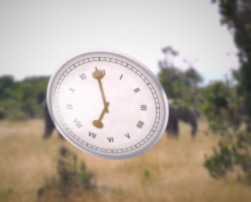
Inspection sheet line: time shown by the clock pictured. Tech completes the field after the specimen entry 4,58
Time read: 6,59
